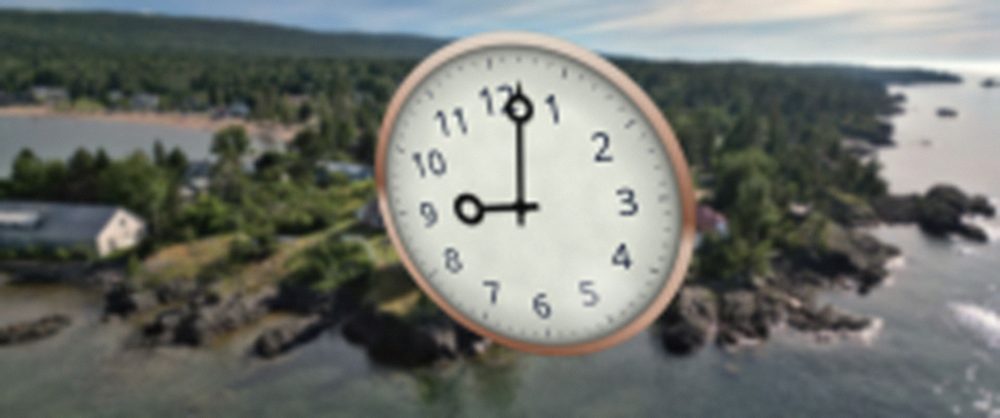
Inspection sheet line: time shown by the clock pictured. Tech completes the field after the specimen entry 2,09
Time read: 9,02
